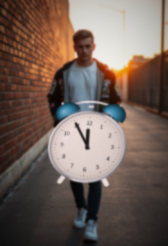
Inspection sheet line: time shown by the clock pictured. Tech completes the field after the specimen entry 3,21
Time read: 11,55
